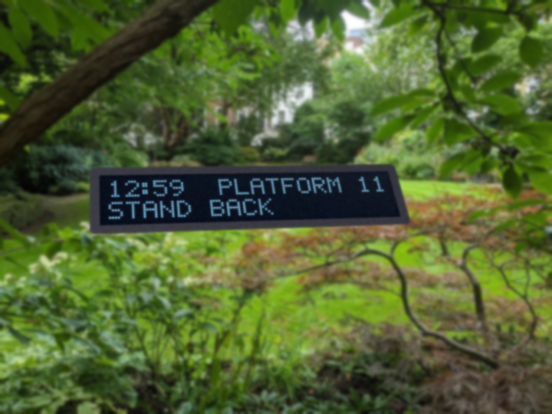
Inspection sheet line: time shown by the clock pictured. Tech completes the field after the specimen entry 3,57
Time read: 12,59
